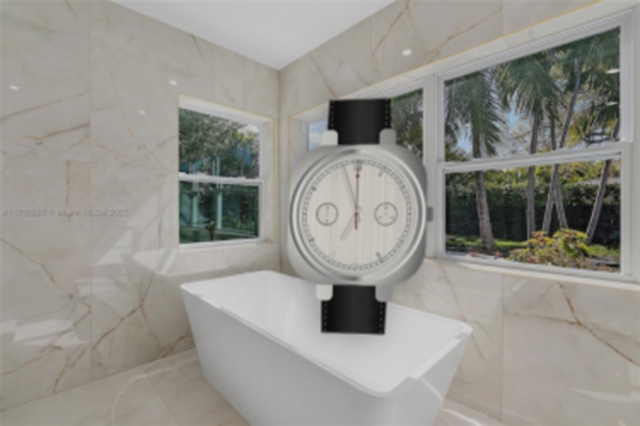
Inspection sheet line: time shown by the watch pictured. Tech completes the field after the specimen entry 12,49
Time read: 6,57
